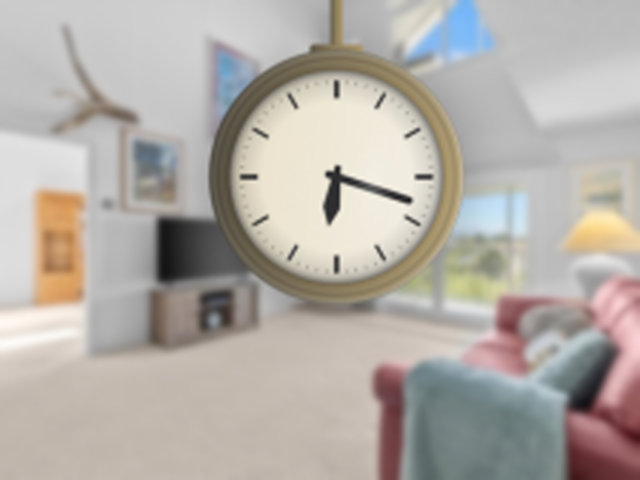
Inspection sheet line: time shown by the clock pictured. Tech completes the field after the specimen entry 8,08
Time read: 6,18
